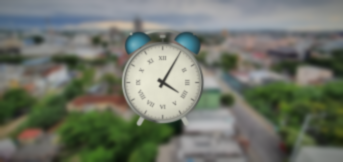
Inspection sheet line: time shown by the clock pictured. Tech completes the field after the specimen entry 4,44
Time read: 4,05
